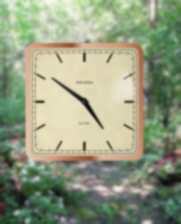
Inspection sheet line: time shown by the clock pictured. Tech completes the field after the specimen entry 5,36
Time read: 4,51
